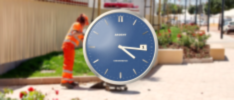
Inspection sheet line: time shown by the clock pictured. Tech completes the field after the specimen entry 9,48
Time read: 4,16
